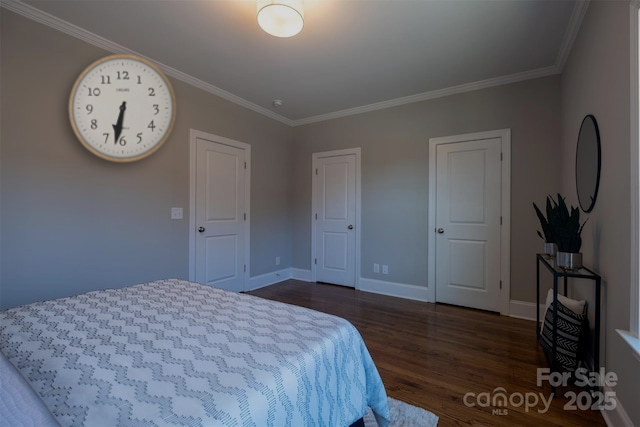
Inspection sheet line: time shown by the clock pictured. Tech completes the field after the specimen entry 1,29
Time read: 6,32
